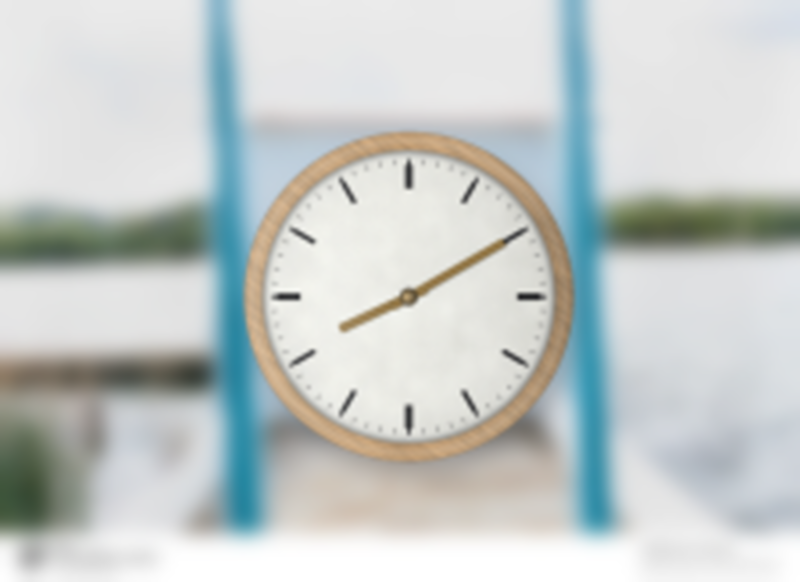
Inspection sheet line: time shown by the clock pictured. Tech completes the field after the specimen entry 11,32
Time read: 8,10
